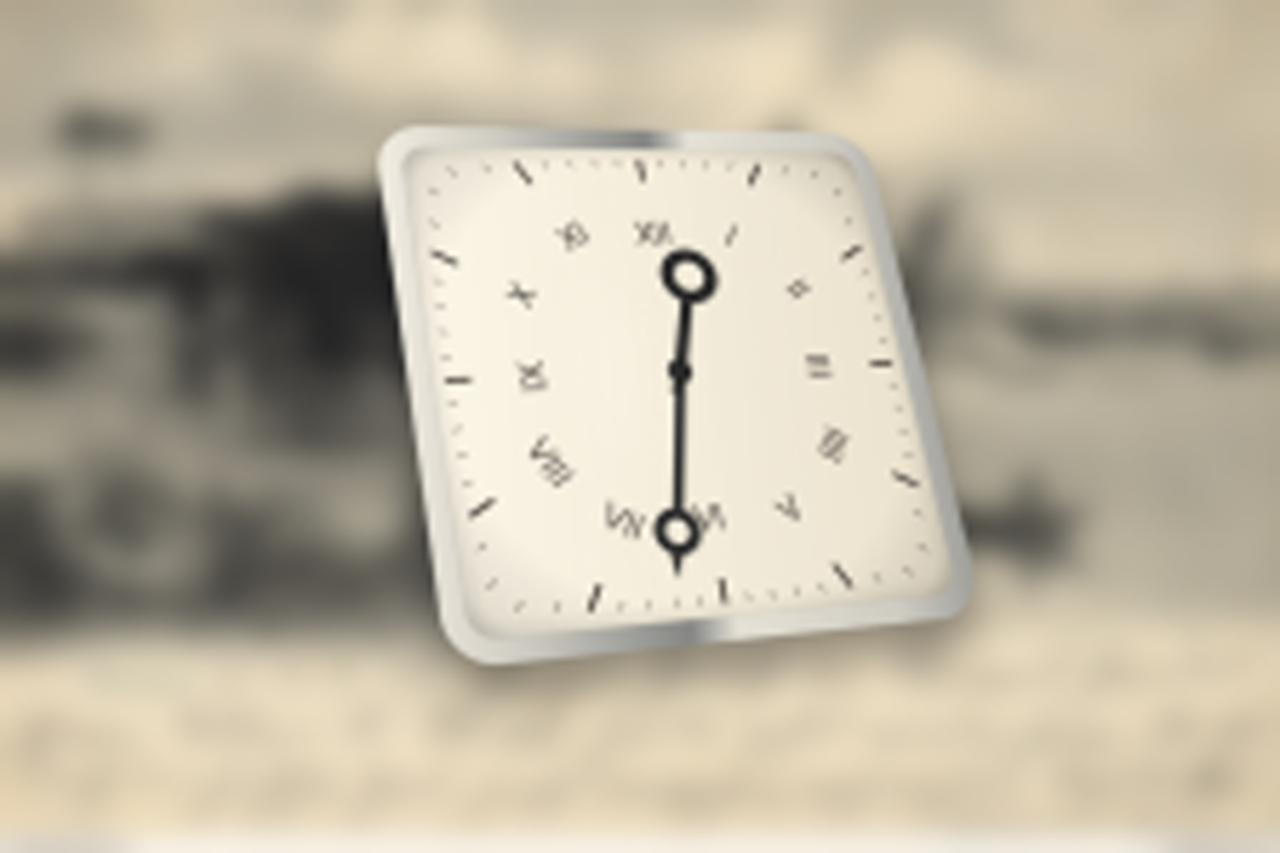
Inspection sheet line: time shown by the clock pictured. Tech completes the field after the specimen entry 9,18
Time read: 12,32
